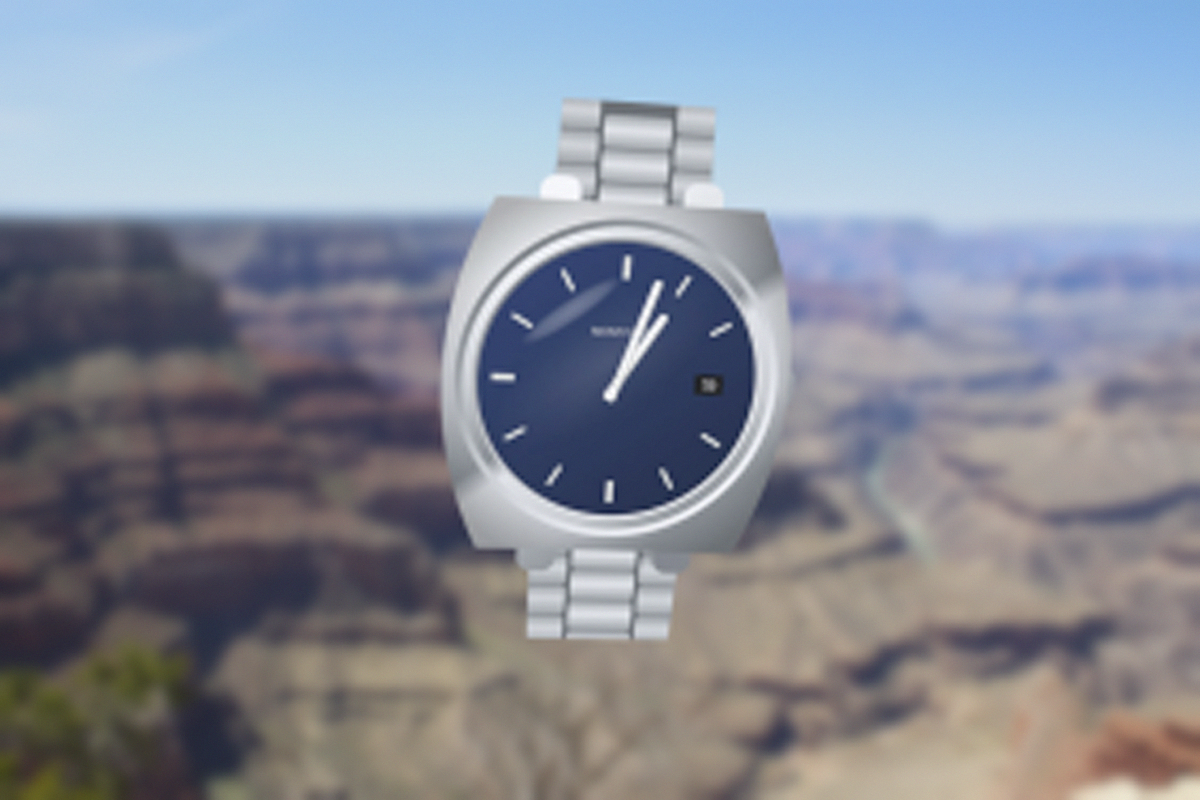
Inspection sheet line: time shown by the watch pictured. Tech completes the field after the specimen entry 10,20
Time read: 1,03
